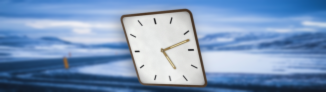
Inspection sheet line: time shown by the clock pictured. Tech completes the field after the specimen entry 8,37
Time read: 5,12
